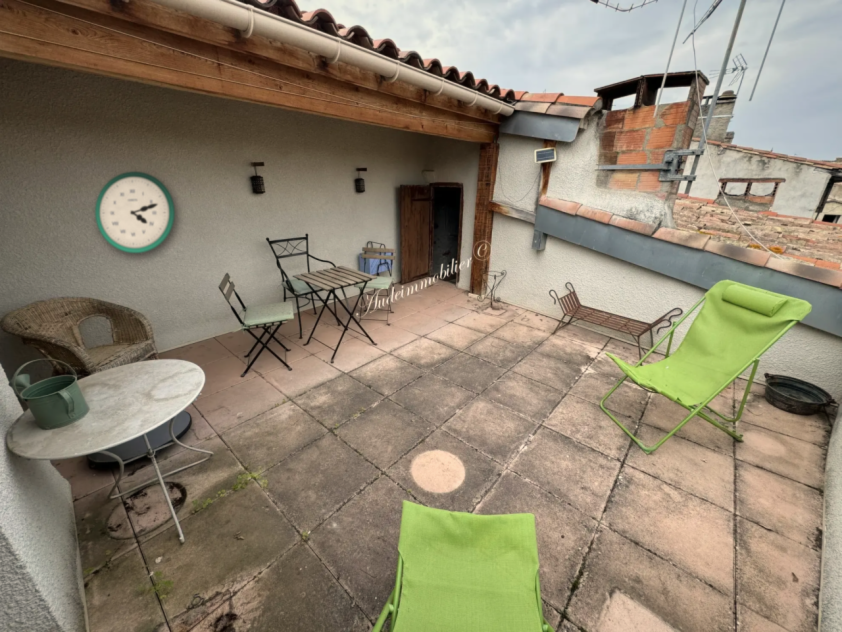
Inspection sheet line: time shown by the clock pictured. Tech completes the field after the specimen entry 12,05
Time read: 4,12
